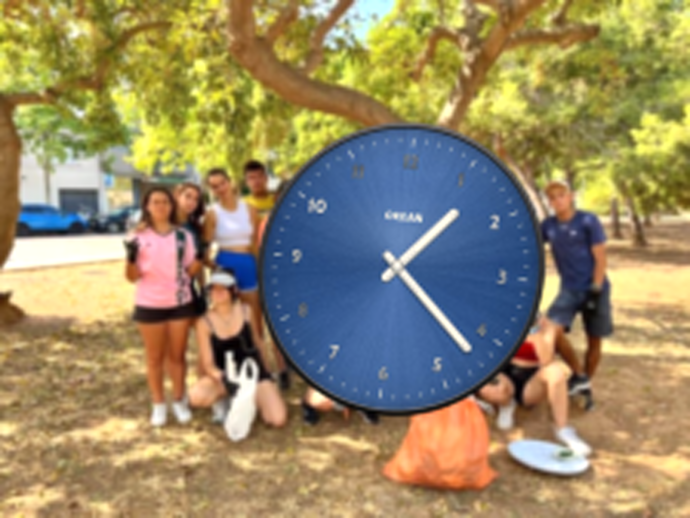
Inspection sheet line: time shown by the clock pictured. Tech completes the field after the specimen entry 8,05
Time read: 1,22
